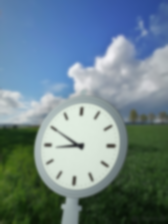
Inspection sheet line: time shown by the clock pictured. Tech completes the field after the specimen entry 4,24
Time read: 8,50
